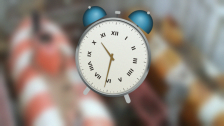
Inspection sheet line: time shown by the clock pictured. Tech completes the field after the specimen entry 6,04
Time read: 10,31
